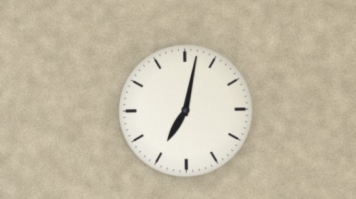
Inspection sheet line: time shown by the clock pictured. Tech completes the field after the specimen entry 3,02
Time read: 7,02
